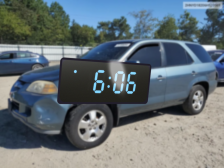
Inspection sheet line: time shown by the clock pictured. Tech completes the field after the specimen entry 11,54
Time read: 6,06
